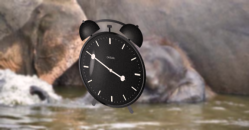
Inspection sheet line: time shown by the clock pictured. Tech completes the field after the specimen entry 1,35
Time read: 3,50
